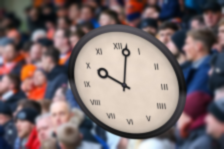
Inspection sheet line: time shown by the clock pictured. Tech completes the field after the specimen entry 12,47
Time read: 10,02
